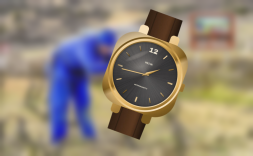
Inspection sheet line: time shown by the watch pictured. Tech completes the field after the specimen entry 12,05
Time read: 1,44
